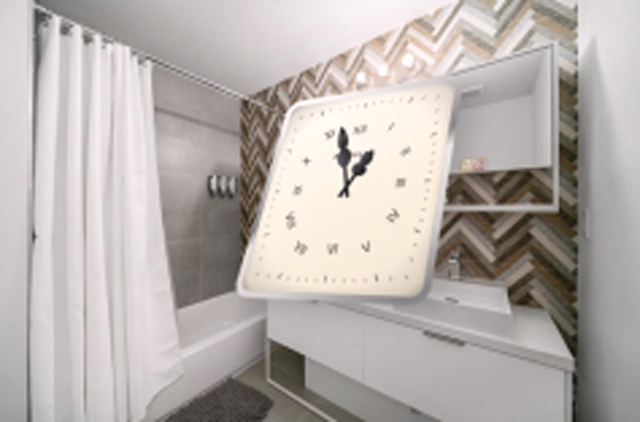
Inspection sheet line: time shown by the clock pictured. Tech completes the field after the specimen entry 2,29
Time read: 12,57
